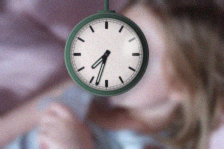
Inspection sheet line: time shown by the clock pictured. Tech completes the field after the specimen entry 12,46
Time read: 7,33
